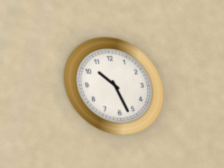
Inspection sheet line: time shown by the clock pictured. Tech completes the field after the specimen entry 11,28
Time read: 10,27
